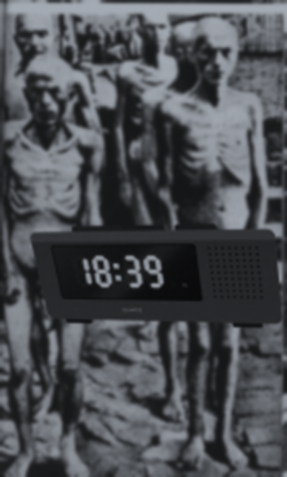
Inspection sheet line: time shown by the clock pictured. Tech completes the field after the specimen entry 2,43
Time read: 18,39
